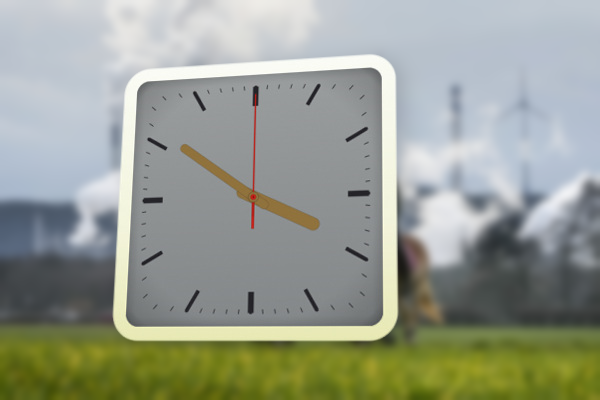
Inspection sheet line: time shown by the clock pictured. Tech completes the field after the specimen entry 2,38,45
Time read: 3,51,00
